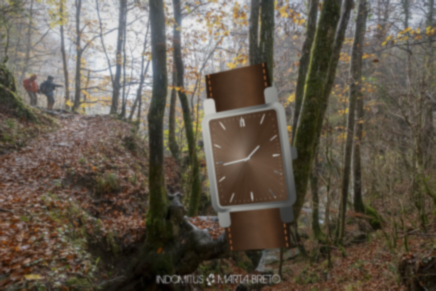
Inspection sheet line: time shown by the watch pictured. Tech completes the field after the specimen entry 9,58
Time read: 1,44
